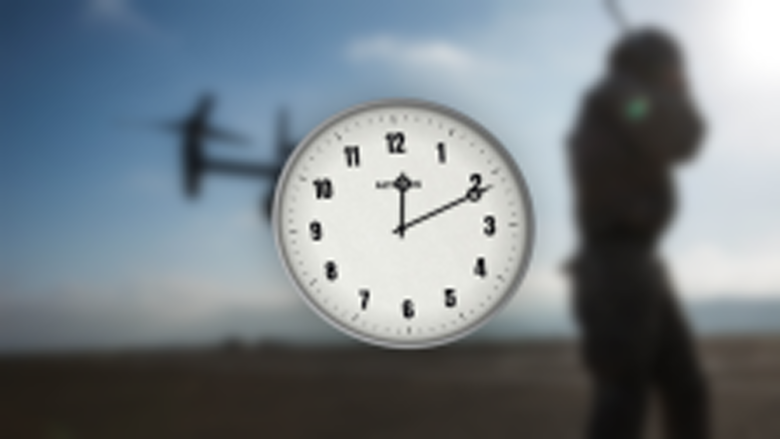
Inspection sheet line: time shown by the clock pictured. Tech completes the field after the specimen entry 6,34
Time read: 12,11
